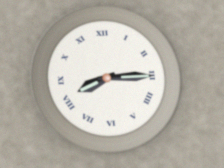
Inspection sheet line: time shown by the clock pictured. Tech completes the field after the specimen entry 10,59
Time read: 8,15
